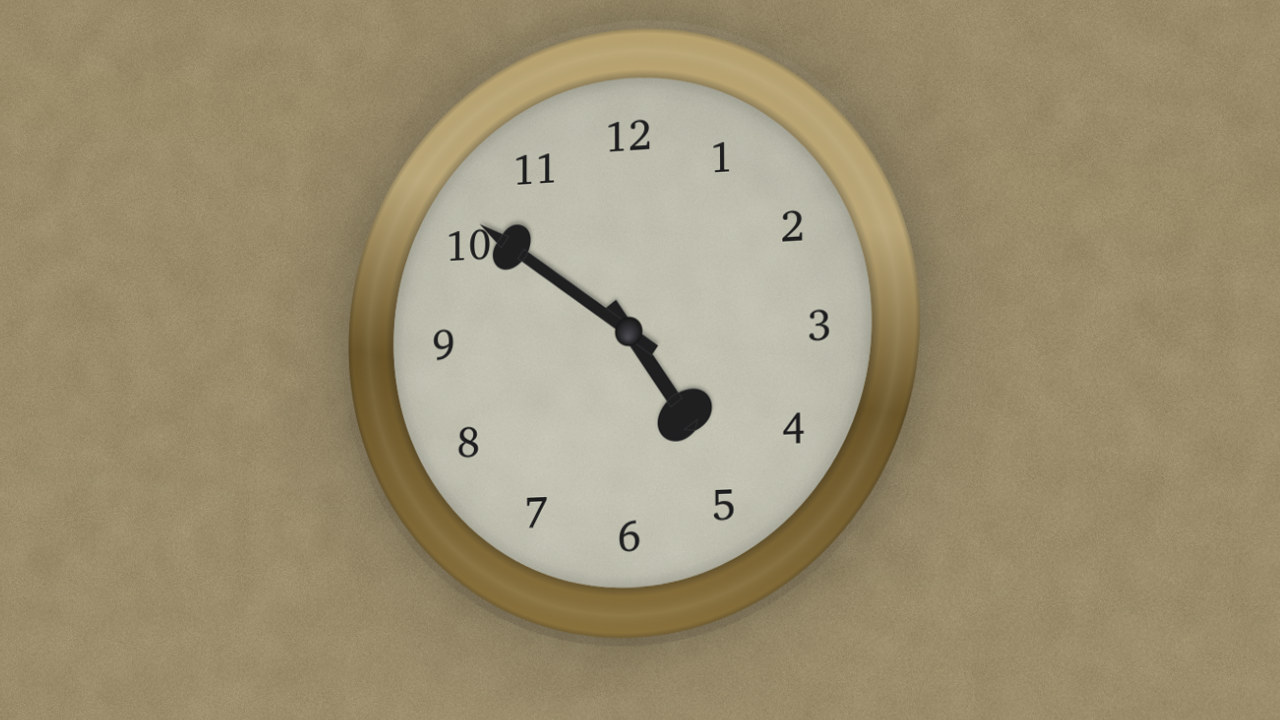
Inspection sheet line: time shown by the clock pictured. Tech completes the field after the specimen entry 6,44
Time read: 4,51
